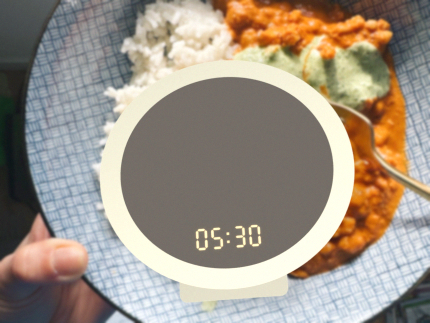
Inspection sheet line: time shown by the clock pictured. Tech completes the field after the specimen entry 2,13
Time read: 5,30
